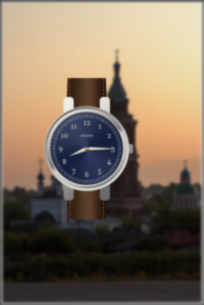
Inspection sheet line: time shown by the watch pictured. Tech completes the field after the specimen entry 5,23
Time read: 8,15
